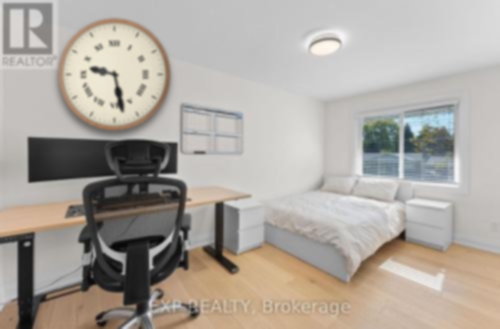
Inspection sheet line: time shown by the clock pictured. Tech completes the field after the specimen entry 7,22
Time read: 9,28
